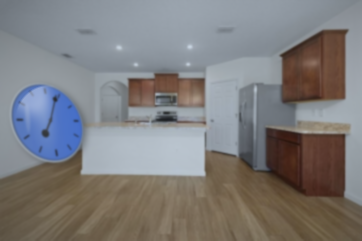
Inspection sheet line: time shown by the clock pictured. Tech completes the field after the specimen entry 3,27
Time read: 7,04
